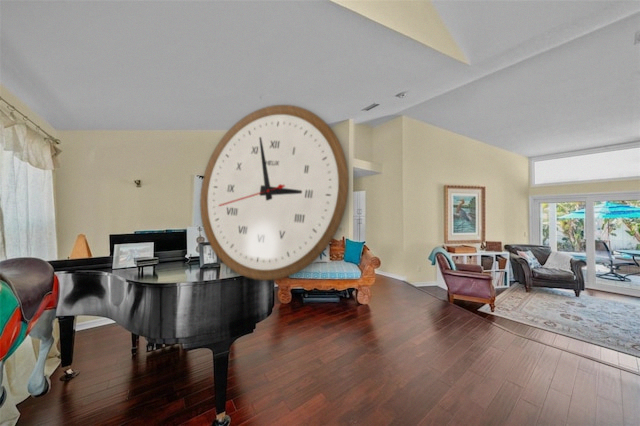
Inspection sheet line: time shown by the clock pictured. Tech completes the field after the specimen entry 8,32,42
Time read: 2,56,42
